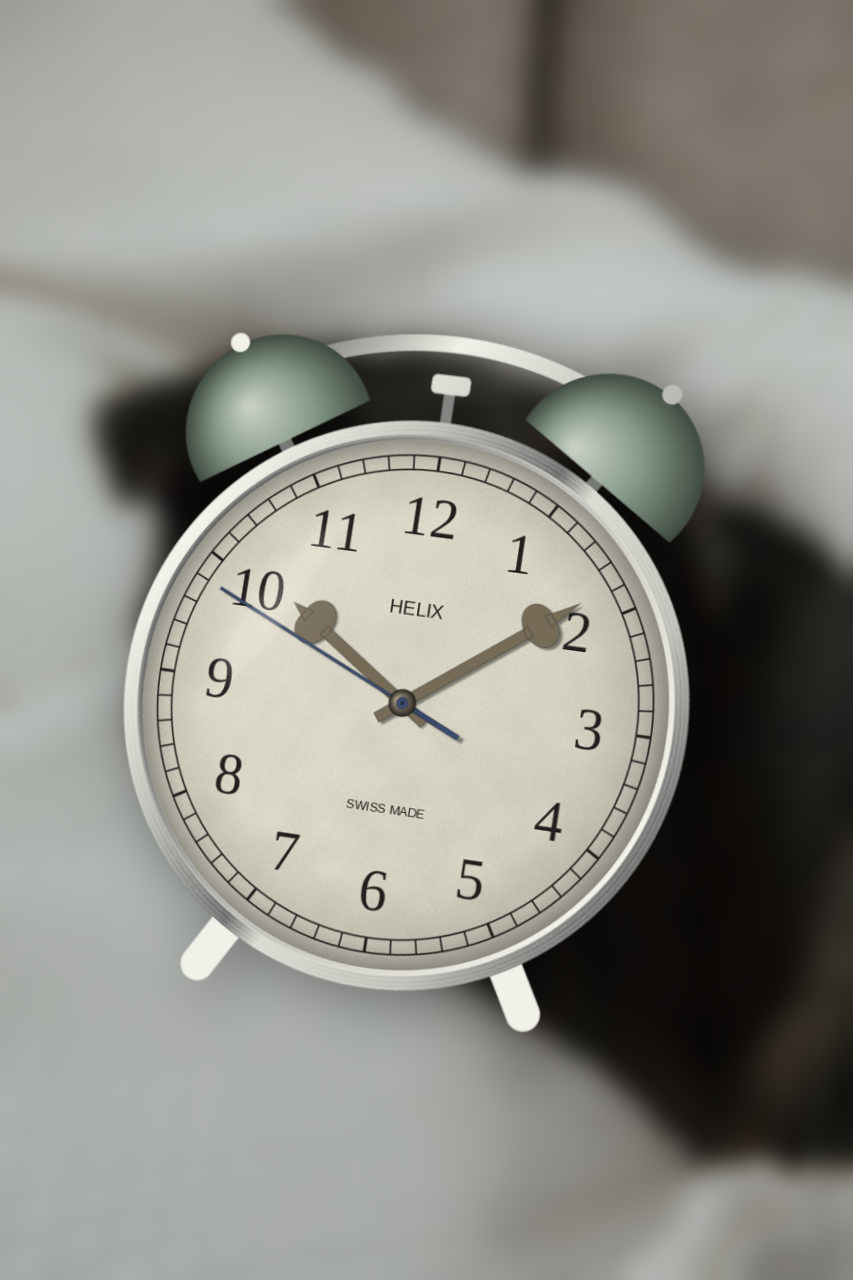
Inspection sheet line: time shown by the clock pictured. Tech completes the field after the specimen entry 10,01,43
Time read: 10,08,49
